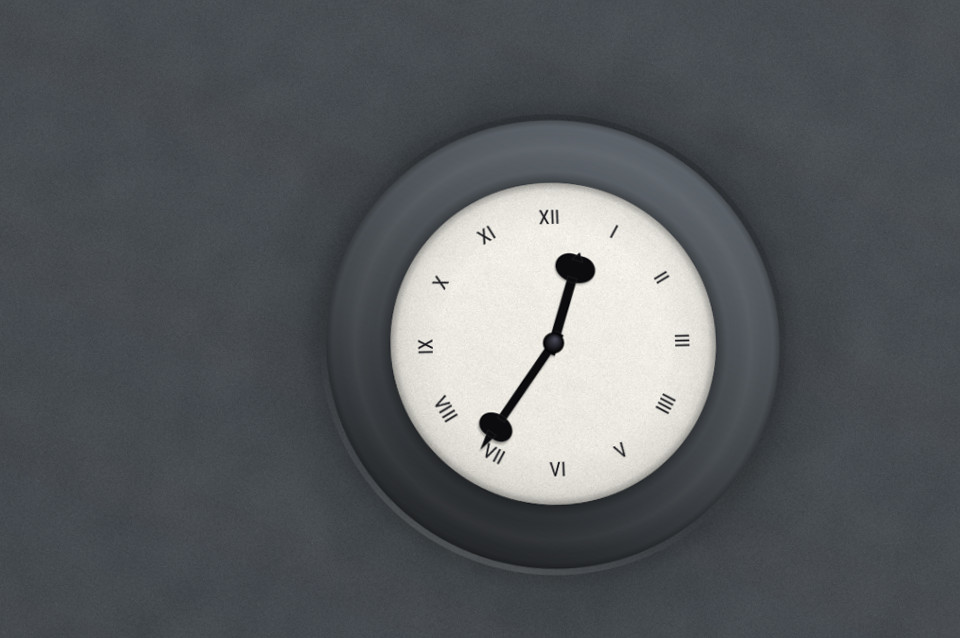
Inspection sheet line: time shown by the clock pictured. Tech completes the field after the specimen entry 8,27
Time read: 12,36
